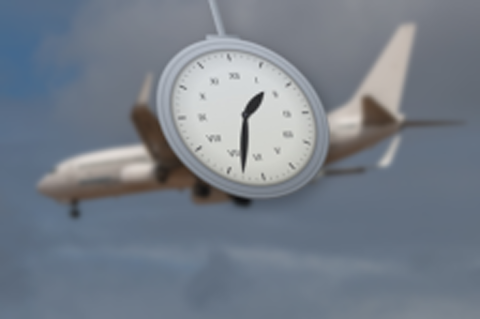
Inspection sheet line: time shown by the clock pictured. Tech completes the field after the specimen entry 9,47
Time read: 1,33
